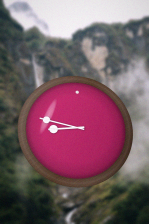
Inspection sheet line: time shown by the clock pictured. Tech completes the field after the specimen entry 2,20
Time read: 8,47
